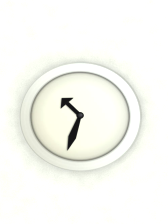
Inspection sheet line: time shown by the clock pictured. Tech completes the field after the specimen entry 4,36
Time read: 10,33
